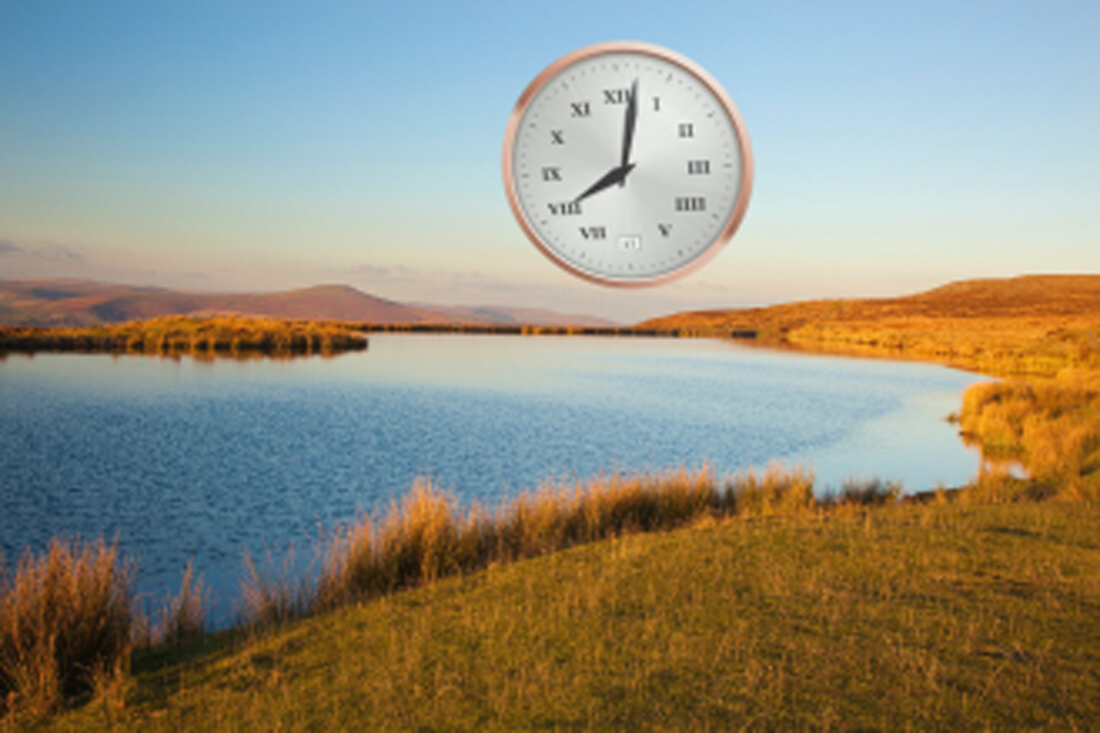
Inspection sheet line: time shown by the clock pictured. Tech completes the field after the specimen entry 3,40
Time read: 8,02
